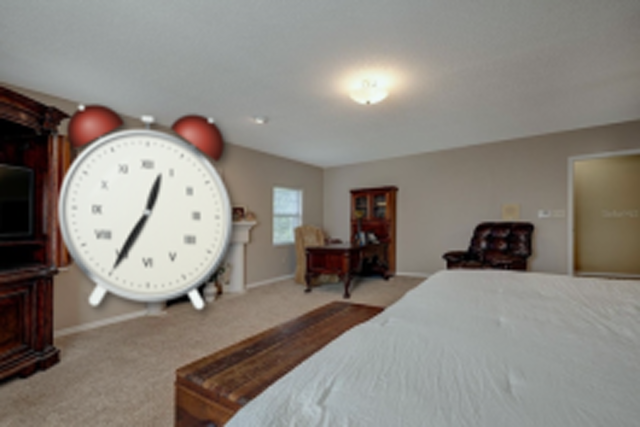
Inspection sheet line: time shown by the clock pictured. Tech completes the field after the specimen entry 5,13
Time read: 12,35
